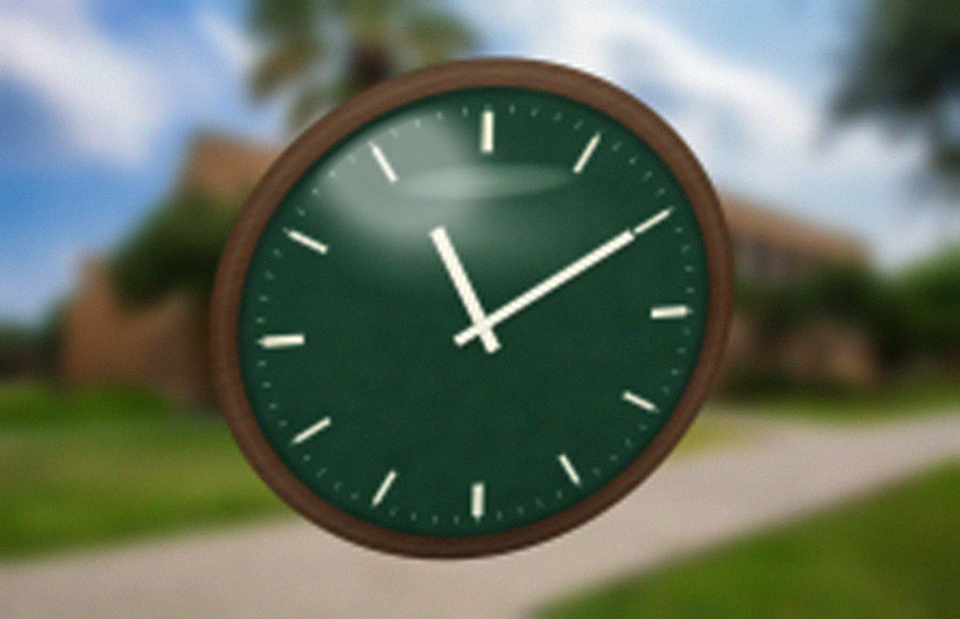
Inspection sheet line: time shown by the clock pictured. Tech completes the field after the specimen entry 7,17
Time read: 11,10
